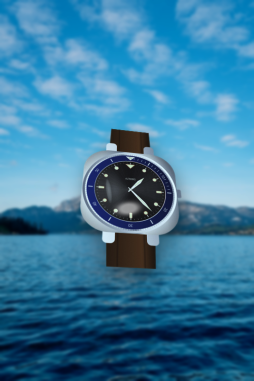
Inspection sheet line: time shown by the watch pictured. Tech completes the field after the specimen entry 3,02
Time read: 1,23
